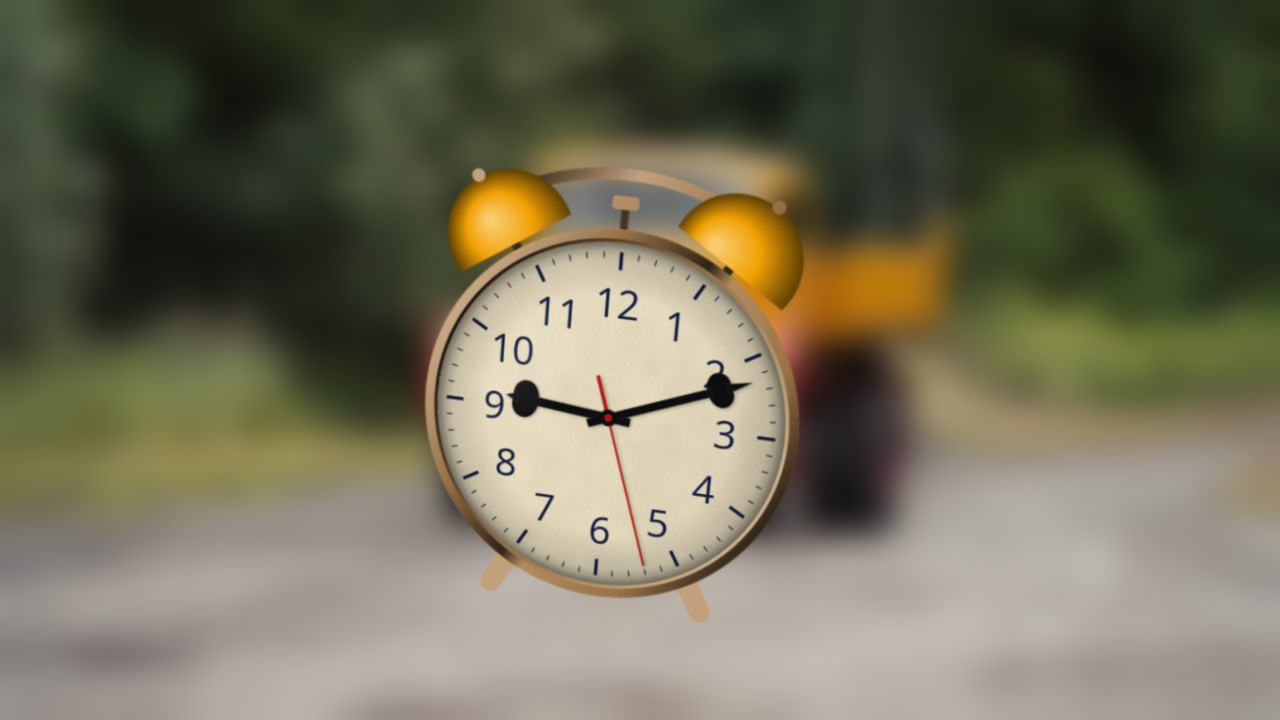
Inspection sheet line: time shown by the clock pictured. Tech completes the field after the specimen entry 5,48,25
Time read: 9,11,27
